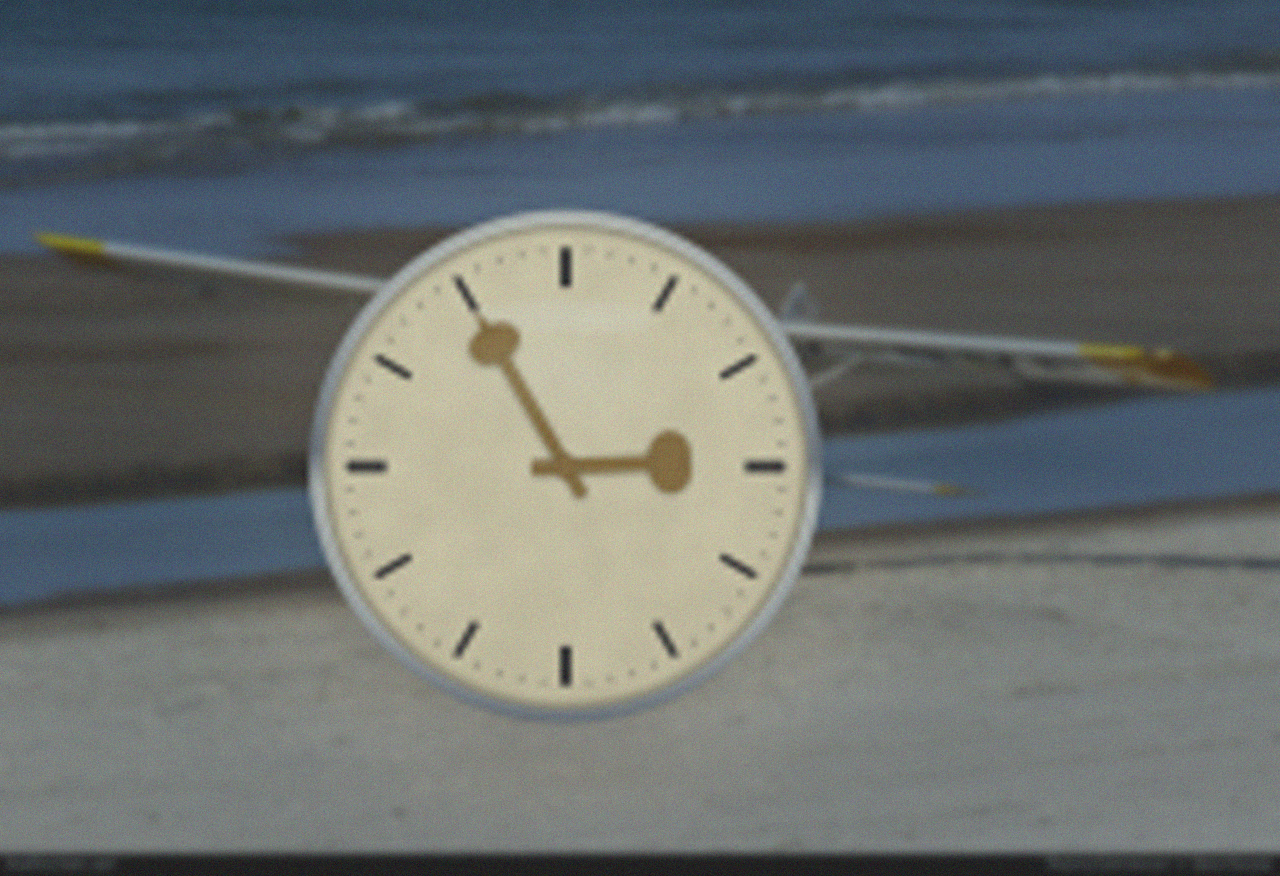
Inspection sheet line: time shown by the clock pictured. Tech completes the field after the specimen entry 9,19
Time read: 2,55
